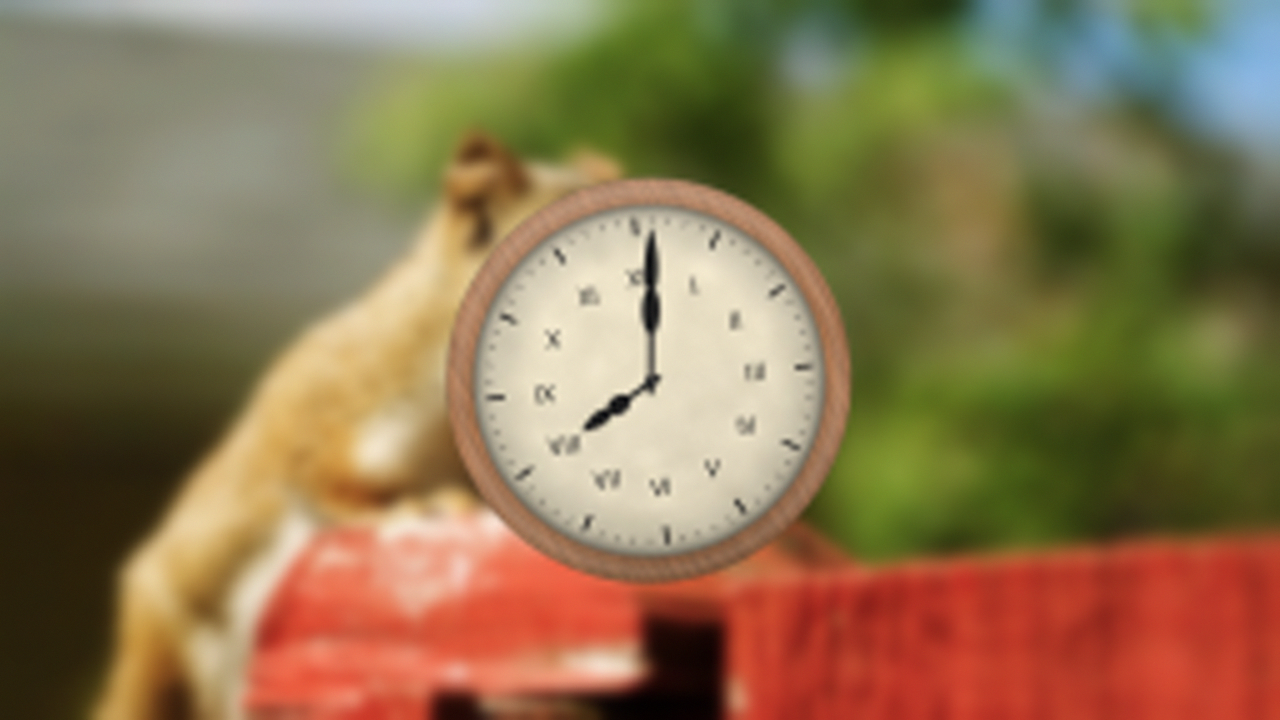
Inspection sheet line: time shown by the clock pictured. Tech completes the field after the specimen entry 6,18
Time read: 8,01
